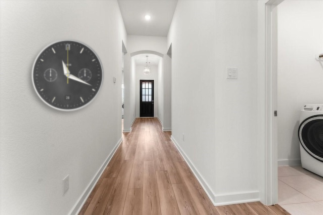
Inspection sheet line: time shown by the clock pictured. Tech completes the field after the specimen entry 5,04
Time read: 11,19
